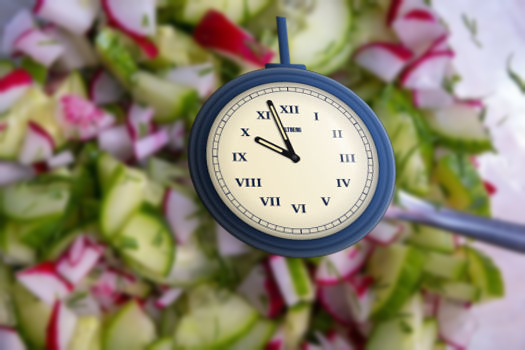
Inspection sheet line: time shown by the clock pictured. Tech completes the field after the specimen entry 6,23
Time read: 9,57
